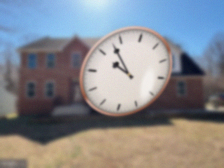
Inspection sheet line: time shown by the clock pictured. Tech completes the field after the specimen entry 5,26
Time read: 9,53
